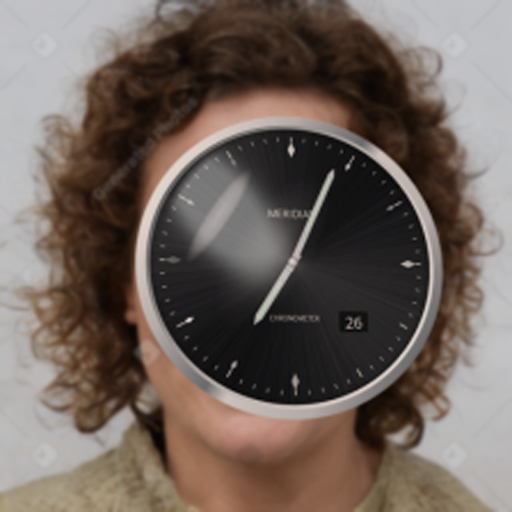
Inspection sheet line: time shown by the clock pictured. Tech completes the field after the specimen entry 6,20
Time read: 7,04
